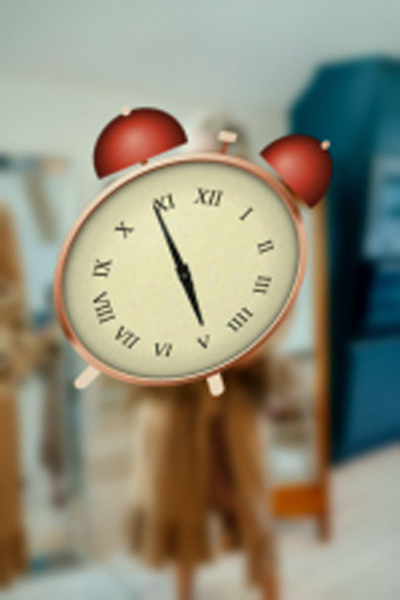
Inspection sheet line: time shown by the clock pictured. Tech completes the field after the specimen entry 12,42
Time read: 4,54
